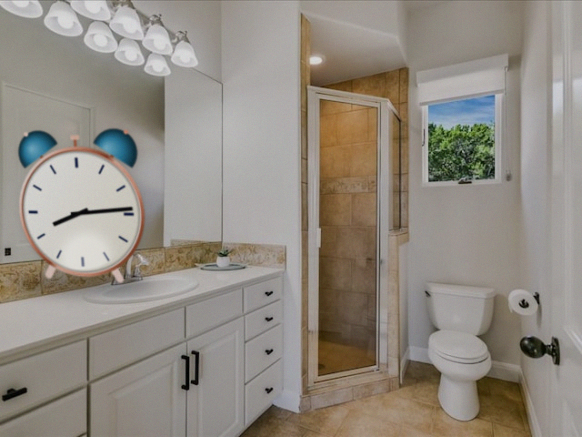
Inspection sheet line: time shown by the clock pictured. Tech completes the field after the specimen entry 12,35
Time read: 8,14
